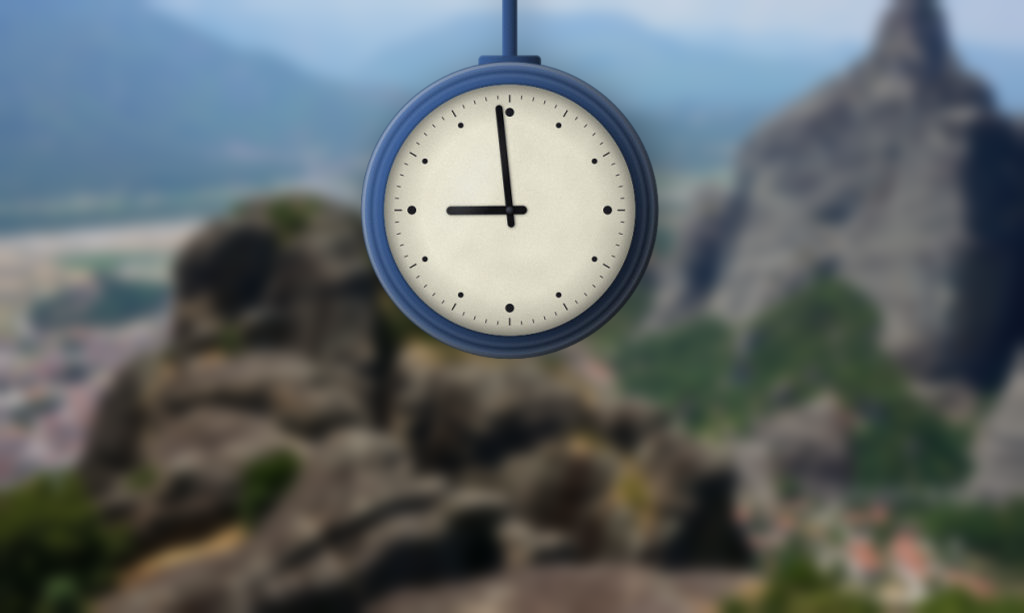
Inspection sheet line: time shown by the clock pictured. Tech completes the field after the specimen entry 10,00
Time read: 8,59
